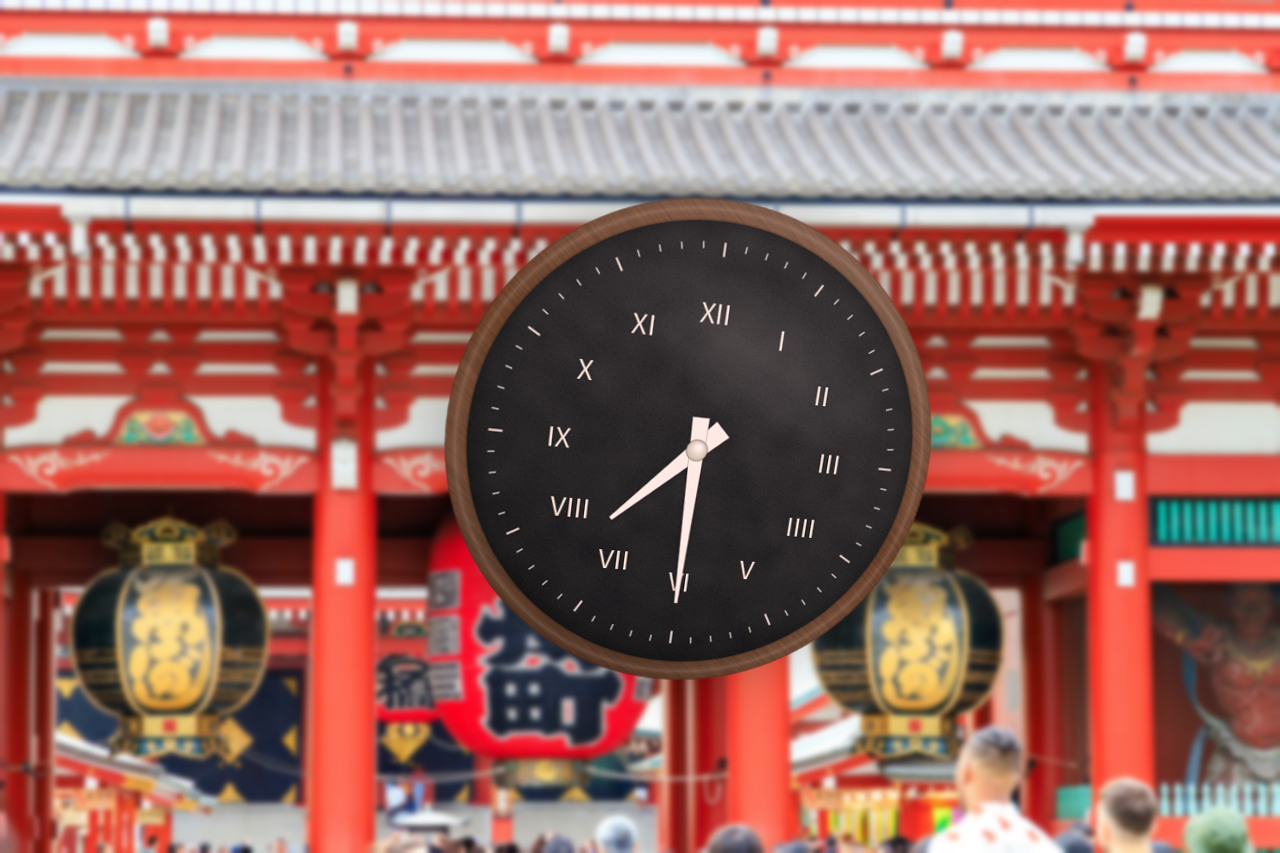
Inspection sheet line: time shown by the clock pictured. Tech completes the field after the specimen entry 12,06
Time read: 7,30
